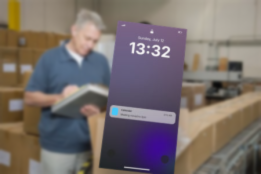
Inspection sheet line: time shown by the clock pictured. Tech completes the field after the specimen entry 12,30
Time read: 13,32
